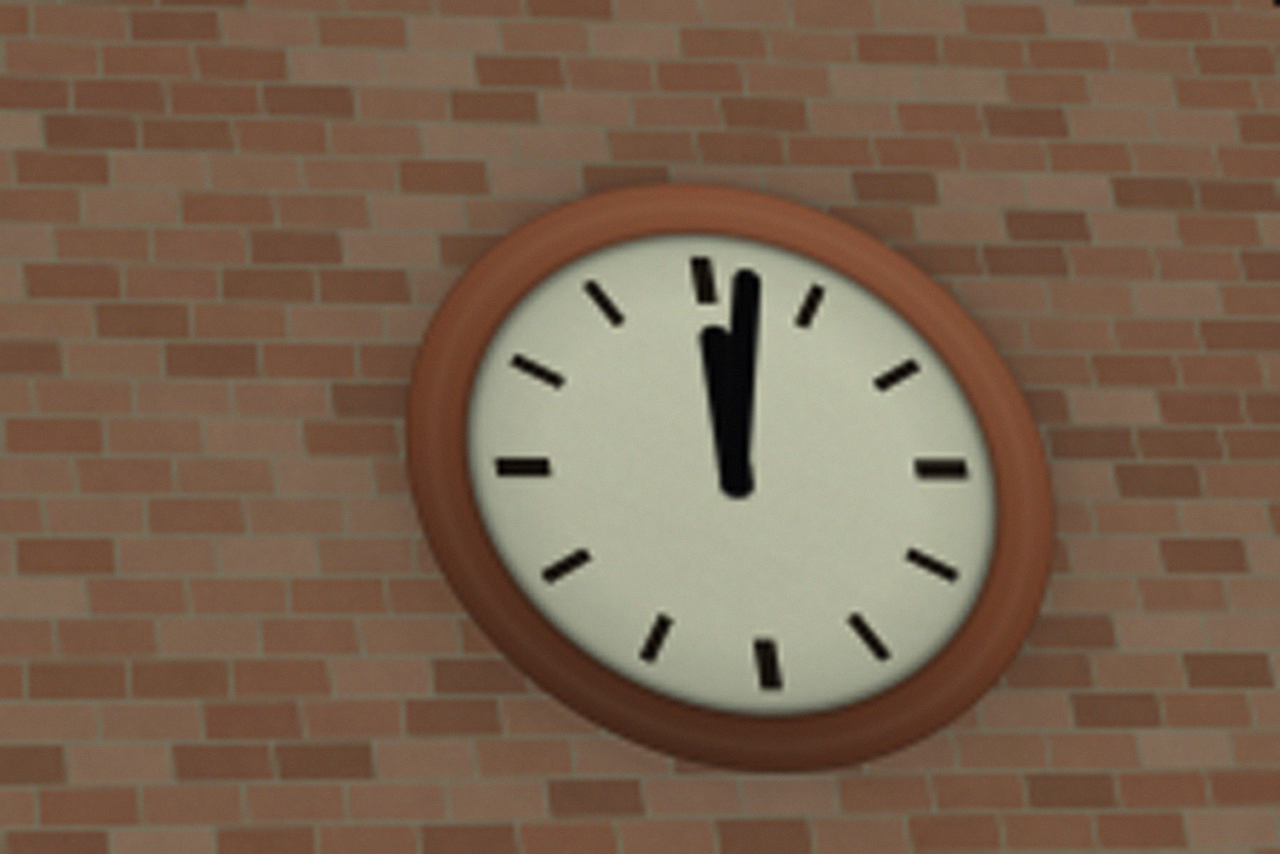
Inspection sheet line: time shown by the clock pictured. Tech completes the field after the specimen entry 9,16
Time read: 12,02
